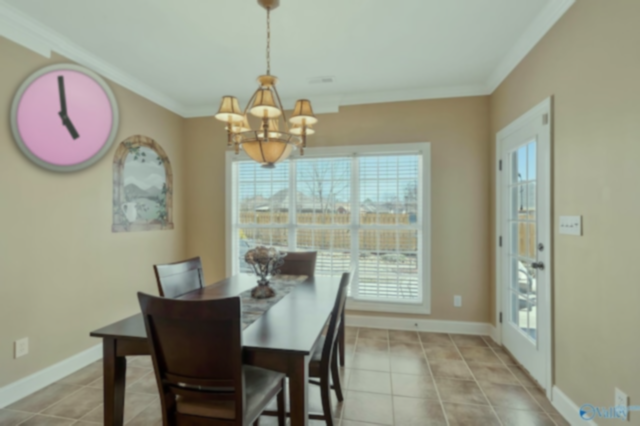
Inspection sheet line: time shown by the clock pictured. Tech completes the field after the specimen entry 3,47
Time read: 4,59
